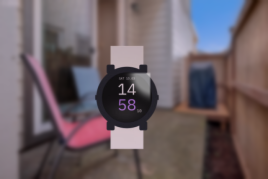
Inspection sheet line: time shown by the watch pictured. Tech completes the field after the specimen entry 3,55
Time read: 14,58
